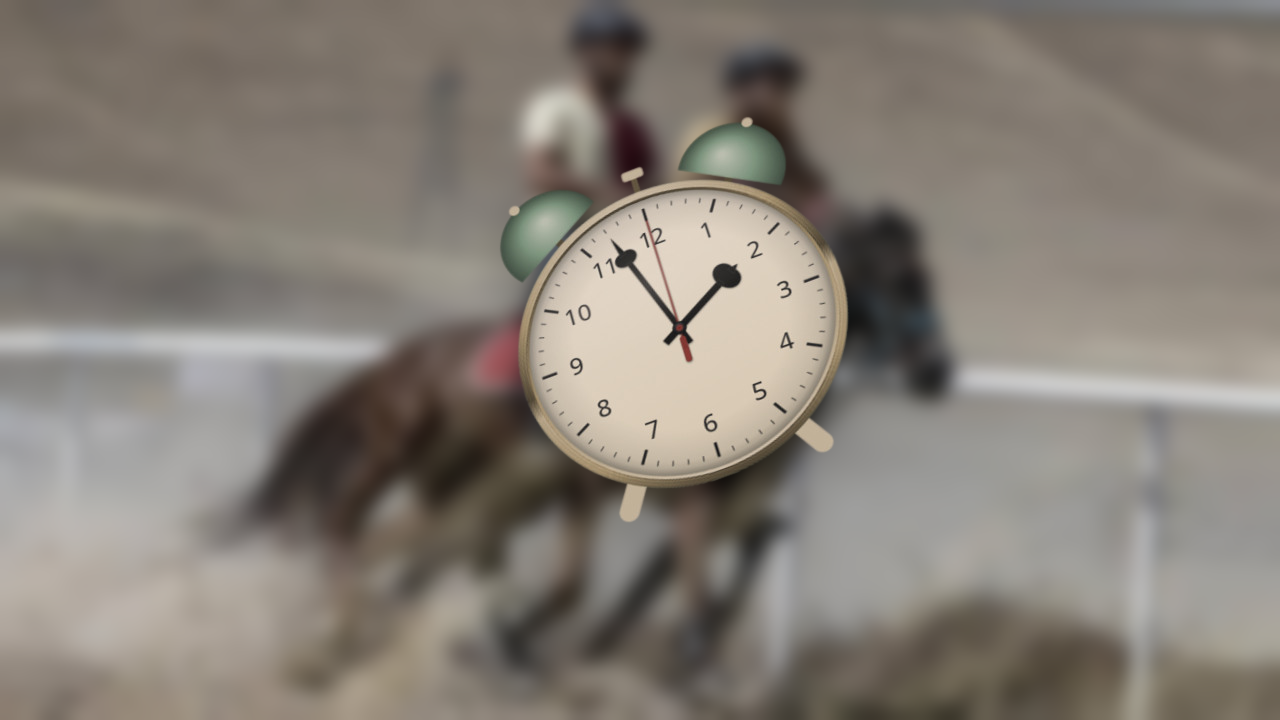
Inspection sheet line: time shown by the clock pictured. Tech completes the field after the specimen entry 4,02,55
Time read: 1,57,00
